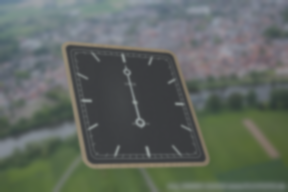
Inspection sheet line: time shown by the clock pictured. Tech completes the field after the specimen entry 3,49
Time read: 6,00
